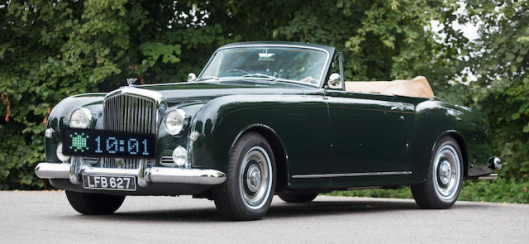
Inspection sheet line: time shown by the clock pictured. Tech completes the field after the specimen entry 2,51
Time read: 10,01
